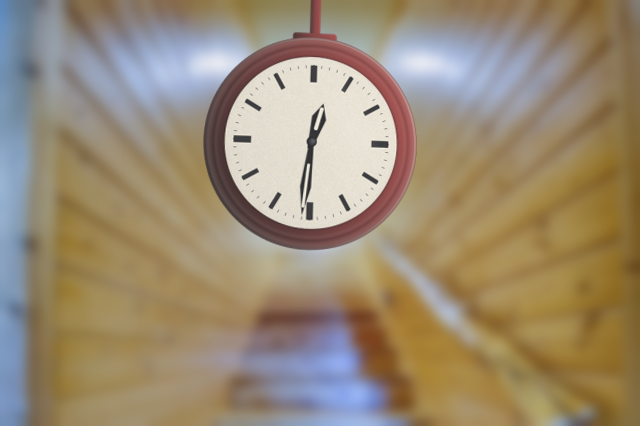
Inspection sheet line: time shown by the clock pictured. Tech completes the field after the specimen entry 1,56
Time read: 12,31
